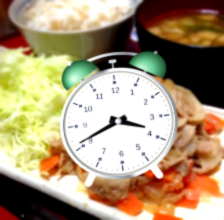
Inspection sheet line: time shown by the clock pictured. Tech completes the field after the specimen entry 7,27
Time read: 3,41
